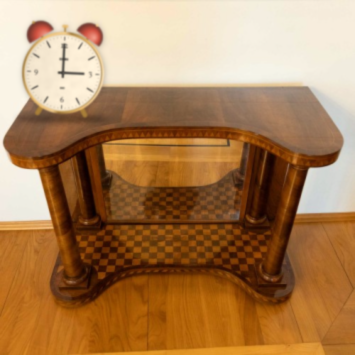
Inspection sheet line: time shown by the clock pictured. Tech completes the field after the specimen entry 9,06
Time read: 3,00
